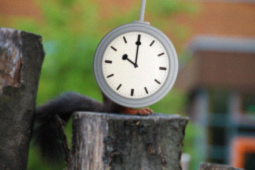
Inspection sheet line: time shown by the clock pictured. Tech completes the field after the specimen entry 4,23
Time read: 10,00
